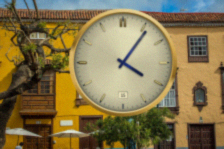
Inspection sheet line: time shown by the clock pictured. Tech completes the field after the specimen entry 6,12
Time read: 4,06
